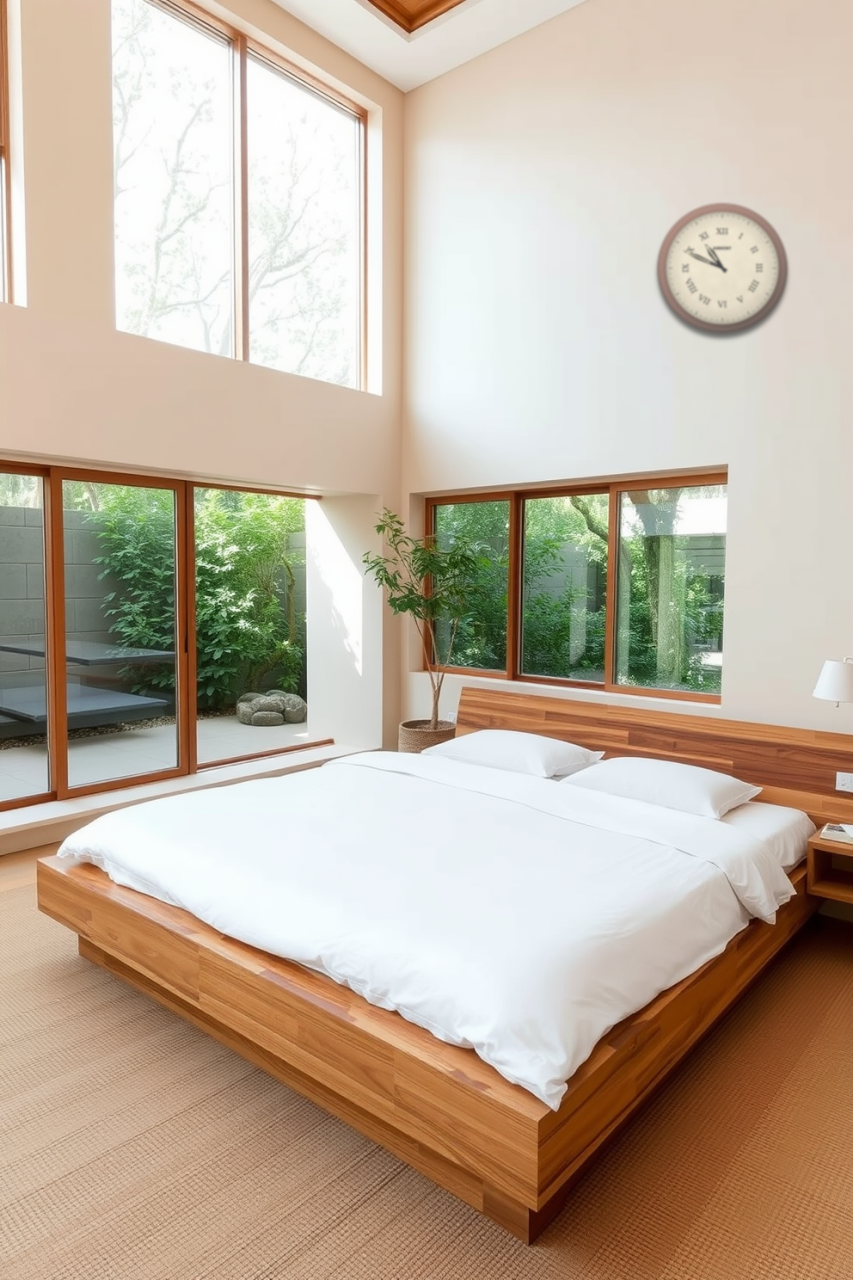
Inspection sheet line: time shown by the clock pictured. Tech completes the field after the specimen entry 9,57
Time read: 10,49
